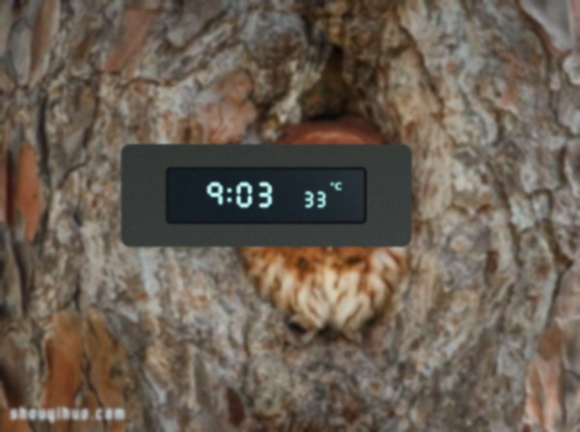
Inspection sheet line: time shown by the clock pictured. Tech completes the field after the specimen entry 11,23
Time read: 9,03
